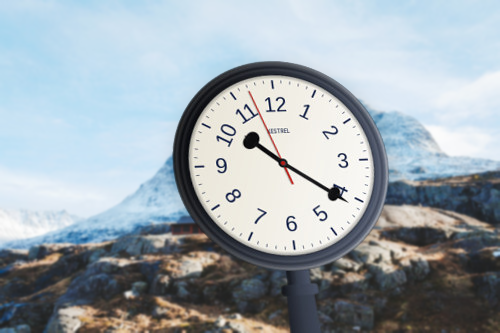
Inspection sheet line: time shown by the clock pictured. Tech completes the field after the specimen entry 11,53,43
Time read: 10,20,57
